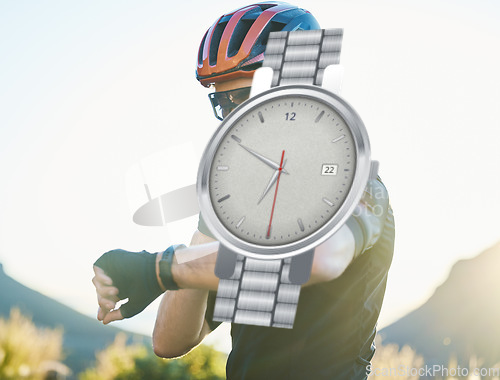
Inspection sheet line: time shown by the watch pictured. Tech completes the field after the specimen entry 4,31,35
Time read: 6,49,30
